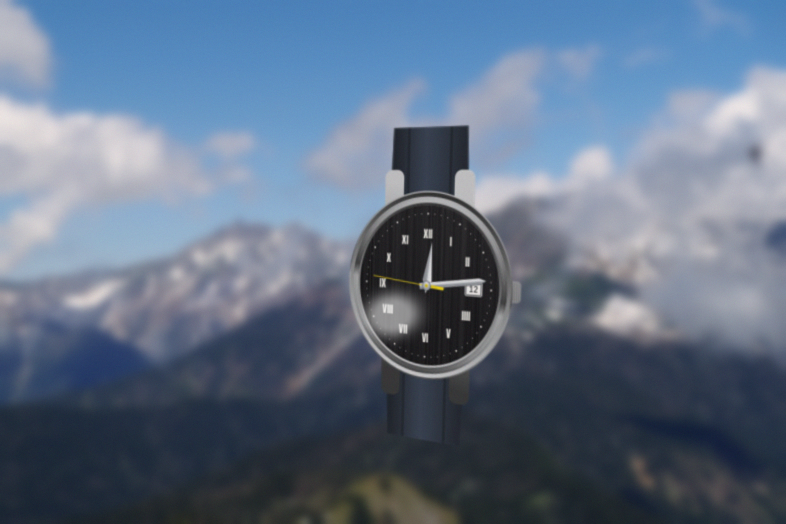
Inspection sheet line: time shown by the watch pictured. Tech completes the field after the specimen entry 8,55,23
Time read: 12,13,46
